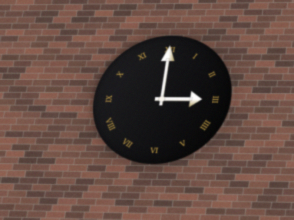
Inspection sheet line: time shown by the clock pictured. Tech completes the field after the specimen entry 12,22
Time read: 3,00
